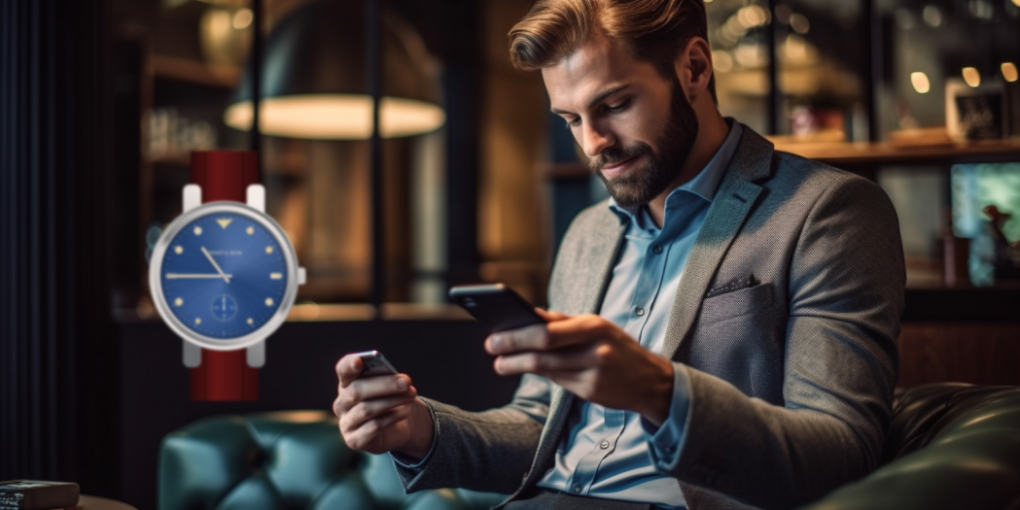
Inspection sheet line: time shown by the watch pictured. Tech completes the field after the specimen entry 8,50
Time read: 10,45
